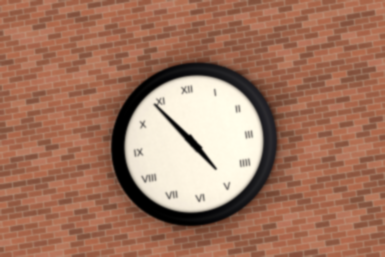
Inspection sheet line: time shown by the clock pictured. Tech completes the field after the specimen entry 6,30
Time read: 4,54
